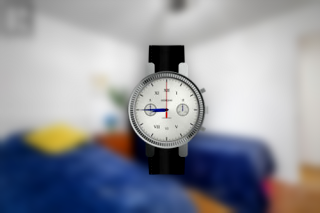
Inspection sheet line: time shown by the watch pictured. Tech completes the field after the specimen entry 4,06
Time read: 8,45
